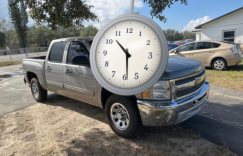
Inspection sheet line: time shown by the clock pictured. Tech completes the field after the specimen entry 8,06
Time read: 10,29
